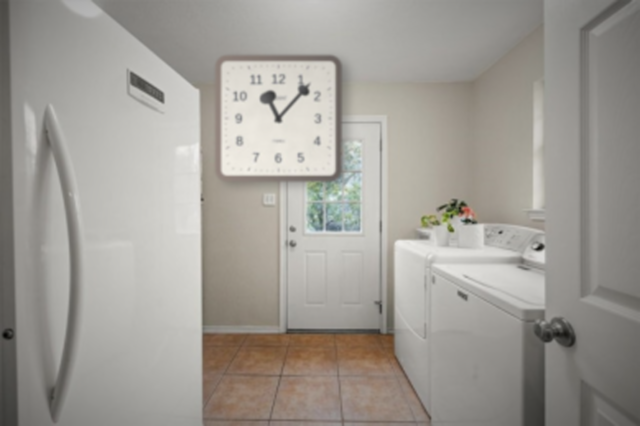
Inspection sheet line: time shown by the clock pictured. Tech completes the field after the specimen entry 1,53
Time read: 11,07
